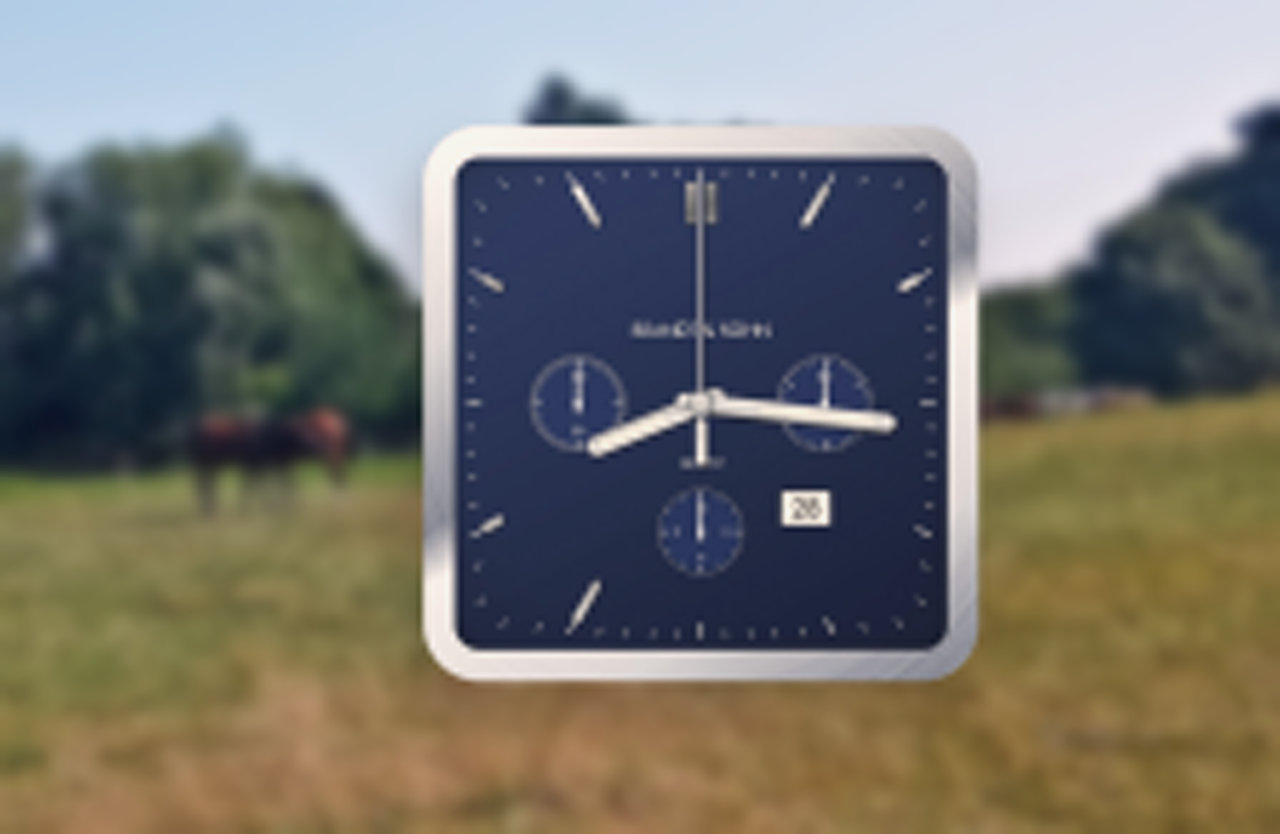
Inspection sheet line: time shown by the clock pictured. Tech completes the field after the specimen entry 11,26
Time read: 8,16
